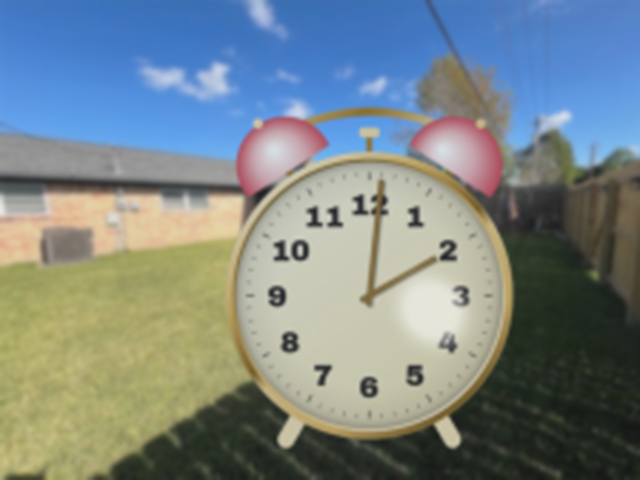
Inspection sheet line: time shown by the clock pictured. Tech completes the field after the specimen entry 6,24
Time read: 2,01
